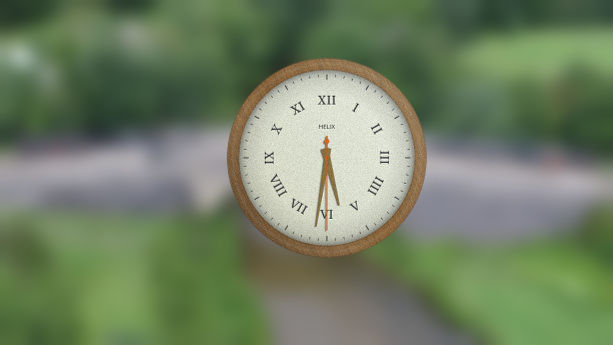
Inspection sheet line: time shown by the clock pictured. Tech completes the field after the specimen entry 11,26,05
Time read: 5,31,30
